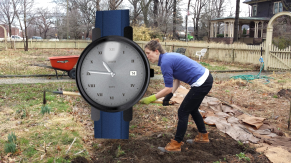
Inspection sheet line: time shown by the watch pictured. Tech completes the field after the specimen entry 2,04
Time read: 10,46
